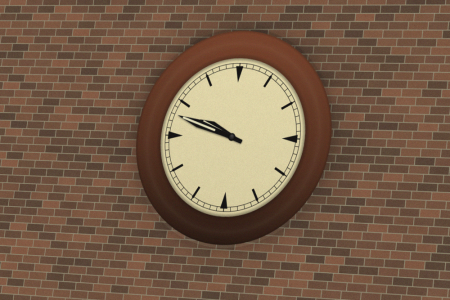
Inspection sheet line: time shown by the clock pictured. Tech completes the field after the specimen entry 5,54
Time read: 9,48
